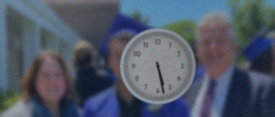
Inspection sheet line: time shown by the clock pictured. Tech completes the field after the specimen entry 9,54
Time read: 5,28
